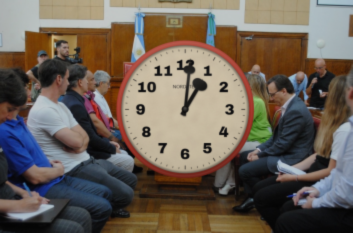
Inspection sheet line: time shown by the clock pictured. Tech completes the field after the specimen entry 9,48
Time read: 1,01
